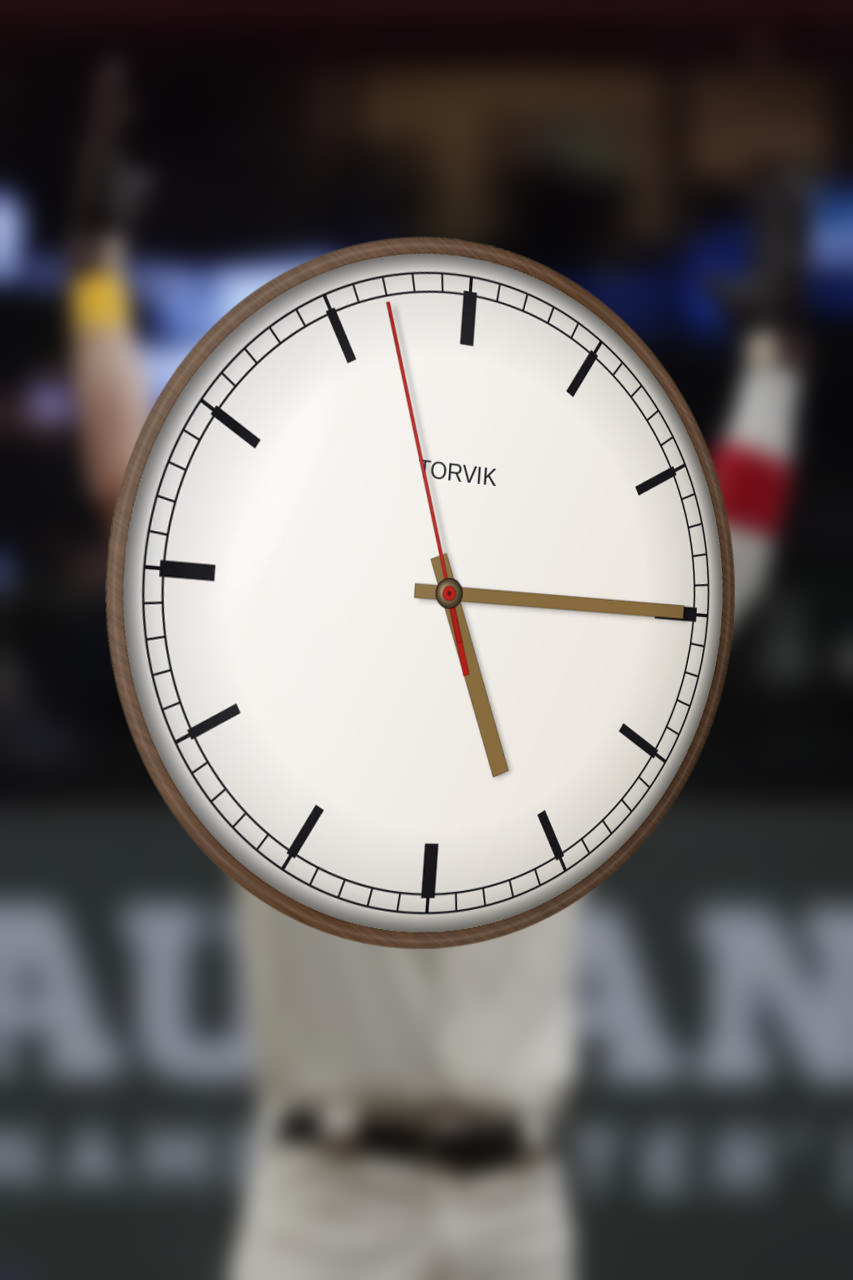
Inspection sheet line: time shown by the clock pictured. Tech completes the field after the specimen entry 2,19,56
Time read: 5,14,57
